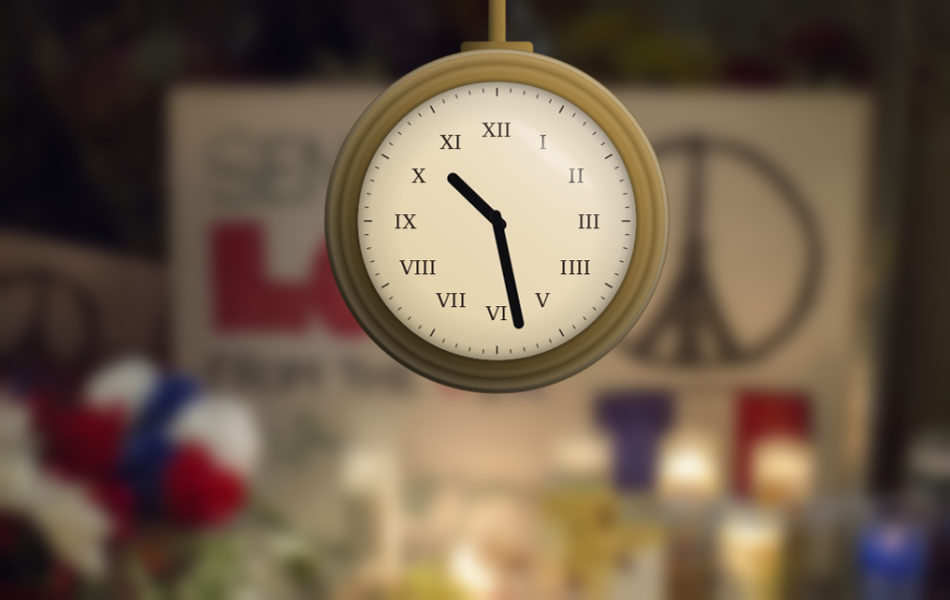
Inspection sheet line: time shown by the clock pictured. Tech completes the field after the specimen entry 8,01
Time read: 10,28
